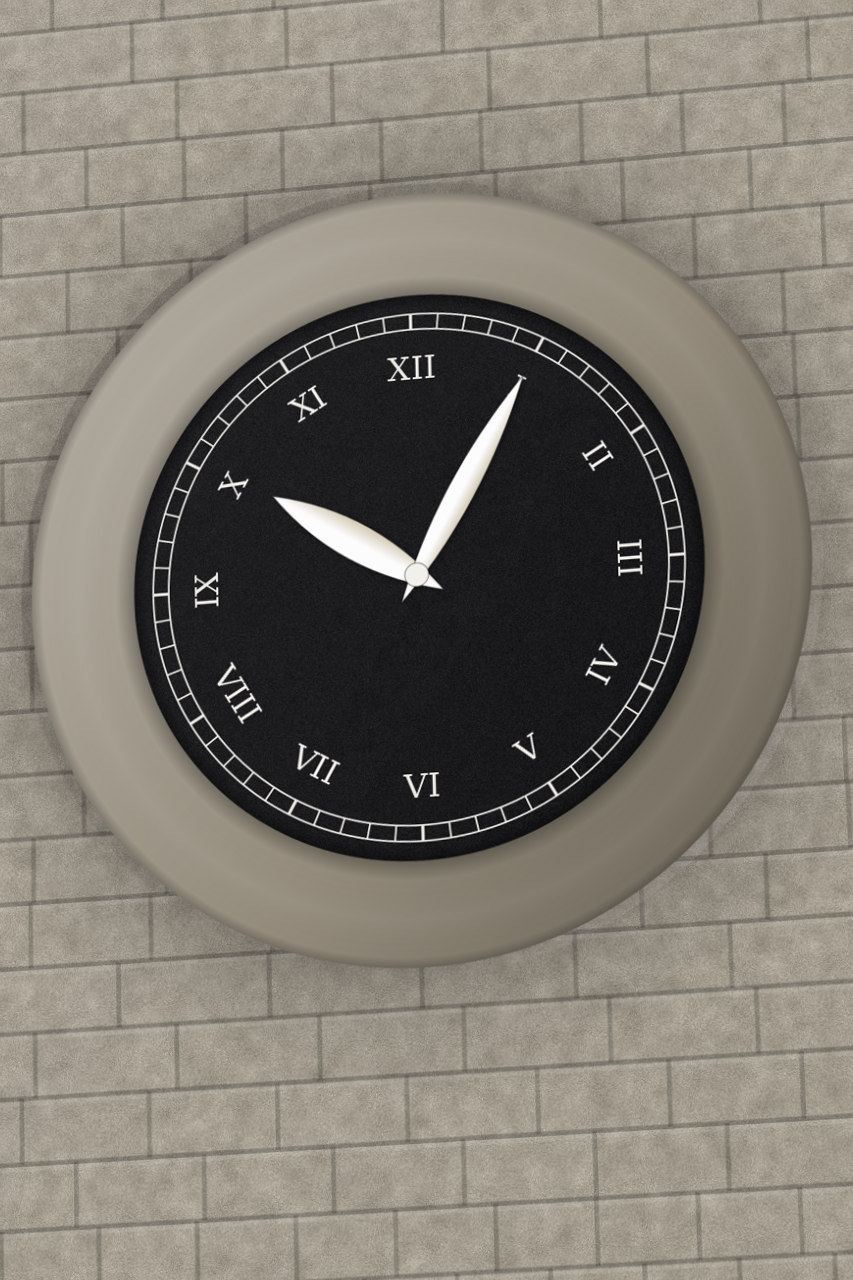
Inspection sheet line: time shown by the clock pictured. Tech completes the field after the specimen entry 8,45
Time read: 10,05
